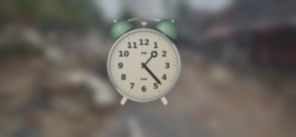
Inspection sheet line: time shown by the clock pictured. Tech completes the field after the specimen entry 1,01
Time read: 1,23
